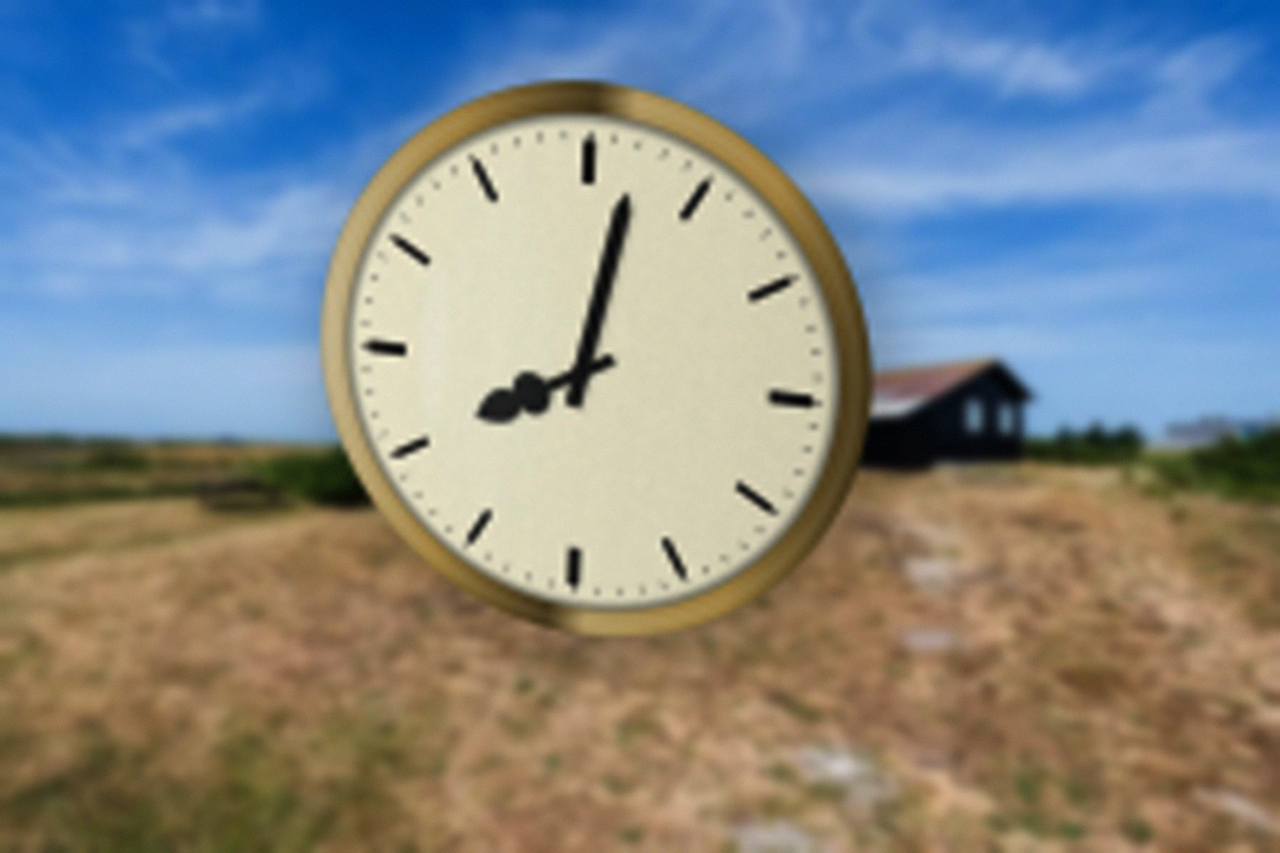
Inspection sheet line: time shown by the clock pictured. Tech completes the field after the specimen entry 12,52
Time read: 8,02
